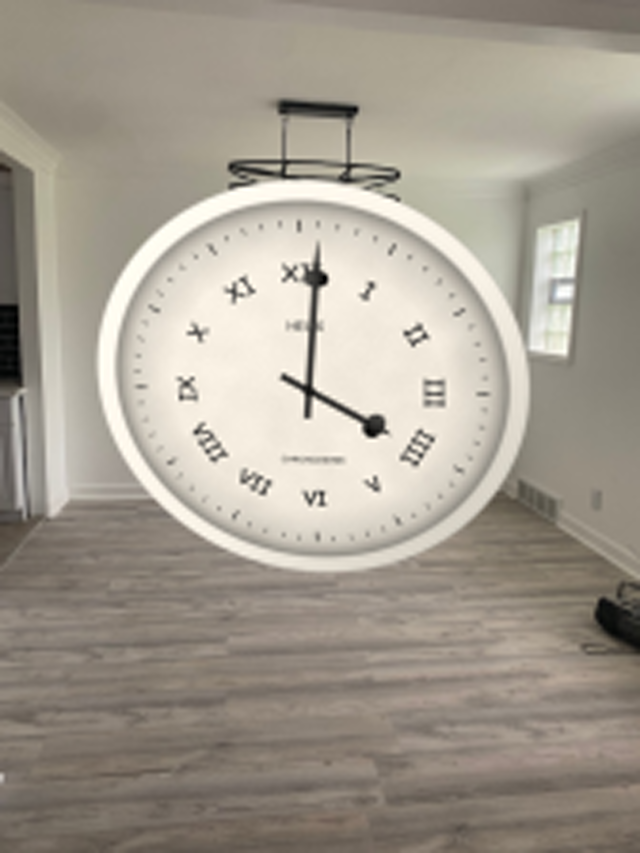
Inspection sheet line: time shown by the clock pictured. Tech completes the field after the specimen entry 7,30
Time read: 4,01
